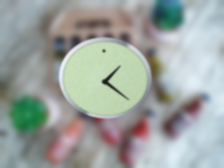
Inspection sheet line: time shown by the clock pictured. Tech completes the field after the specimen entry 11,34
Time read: 1,22
